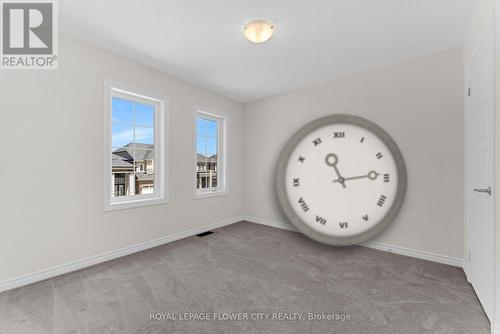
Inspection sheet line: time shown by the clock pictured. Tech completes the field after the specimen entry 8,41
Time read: 11,14
